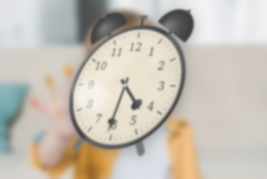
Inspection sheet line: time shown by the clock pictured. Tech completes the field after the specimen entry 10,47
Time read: 4,31
